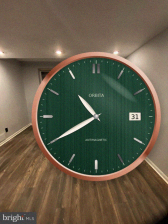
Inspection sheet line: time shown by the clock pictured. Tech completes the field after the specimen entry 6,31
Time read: 10,40
